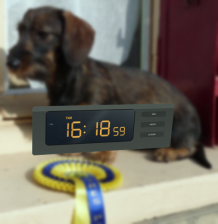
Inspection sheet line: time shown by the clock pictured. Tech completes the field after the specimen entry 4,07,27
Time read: 16,18,59
